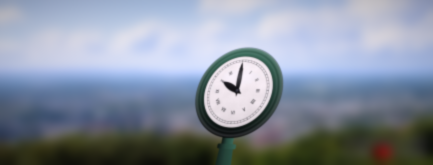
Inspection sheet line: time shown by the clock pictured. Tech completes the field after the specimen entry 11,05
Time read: 10,00
